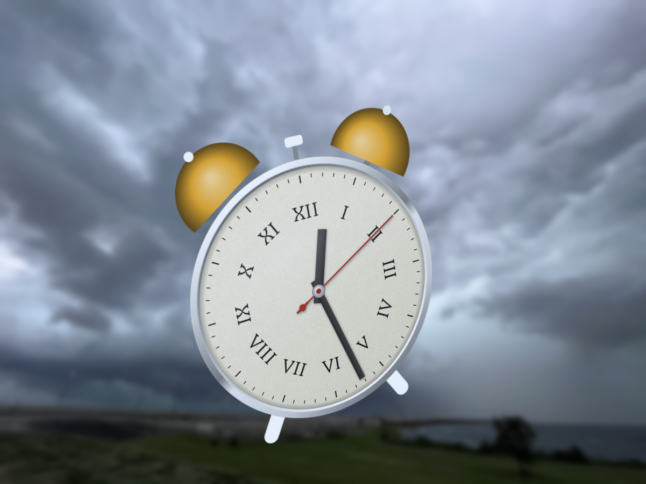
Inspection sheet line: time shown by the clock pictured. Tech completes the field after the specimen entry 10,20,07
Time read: 12,27,10
